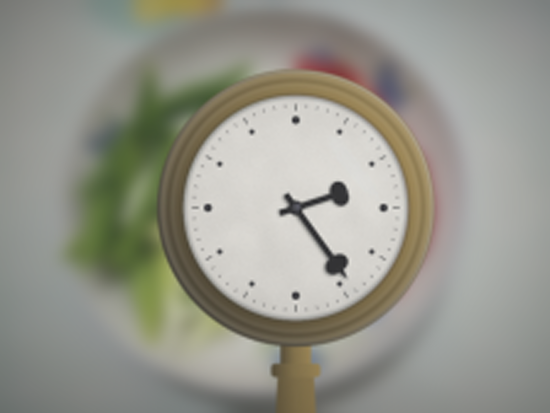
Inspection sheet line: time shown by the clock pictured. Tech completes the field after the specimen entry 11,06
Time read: 2,24
